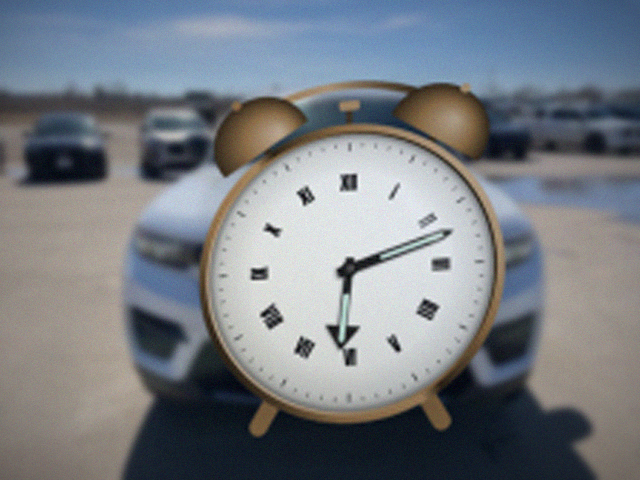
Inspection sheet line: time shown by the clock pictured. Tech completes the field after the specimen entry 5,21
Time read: 6,12
